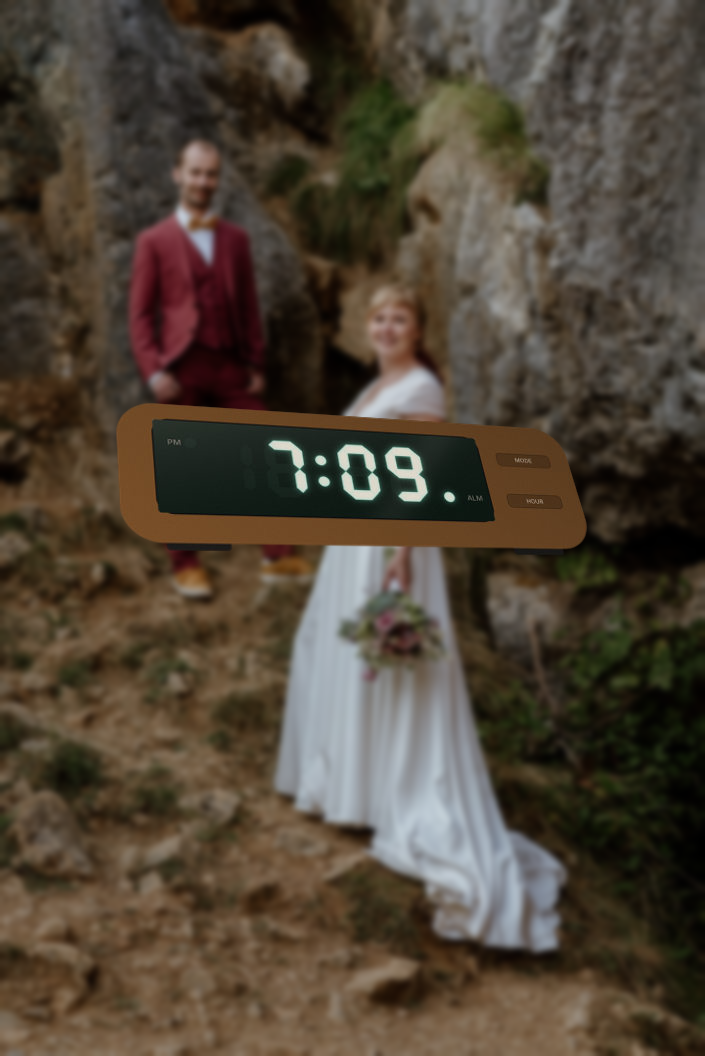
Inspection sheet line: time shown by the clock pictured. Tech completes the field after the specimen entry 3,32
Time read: 7,09
